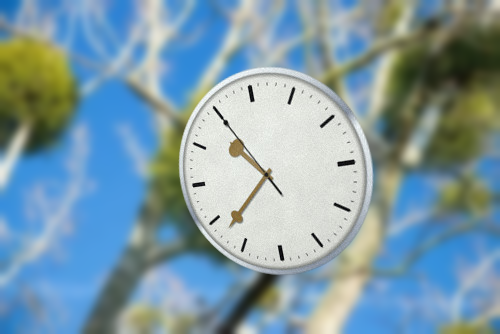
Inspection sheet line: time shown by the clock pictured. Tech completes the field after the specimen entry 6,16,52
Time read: 10,37,55
